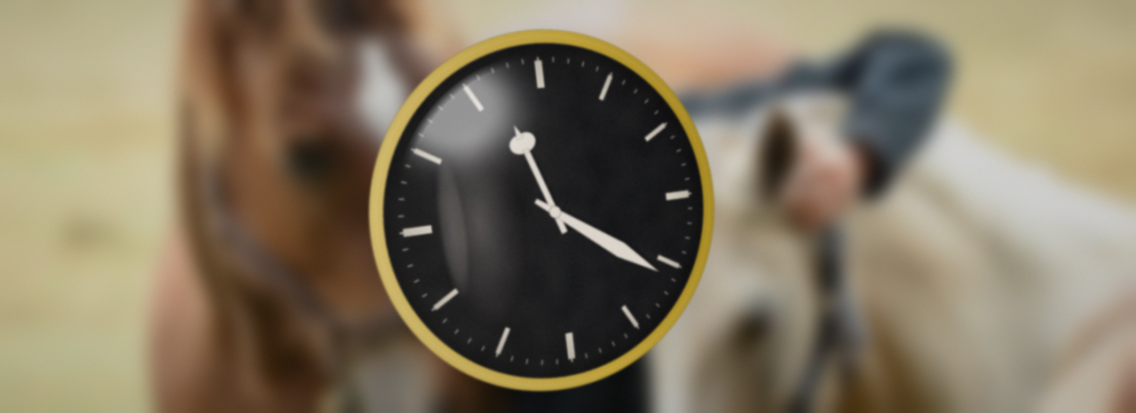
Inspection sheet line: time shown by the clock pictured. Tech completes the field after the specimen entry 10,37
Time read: 11,21
